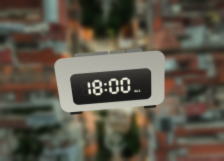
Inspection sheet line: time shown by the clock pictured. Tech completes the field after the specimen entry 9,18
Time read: 18,00
